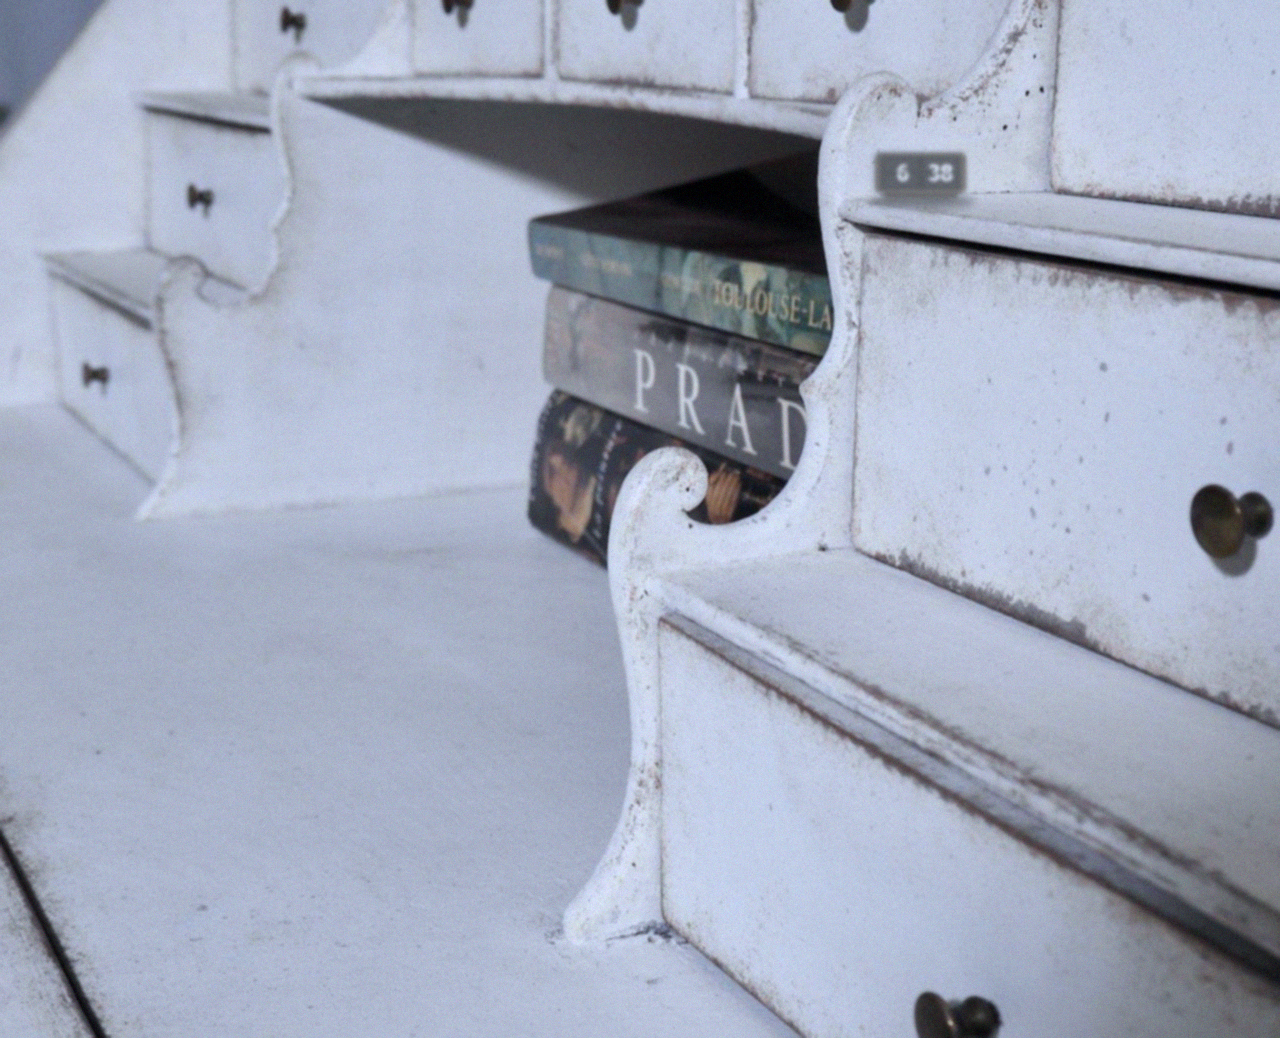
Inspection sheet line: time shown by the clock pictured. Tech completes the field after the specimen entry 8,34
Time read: 6,38
